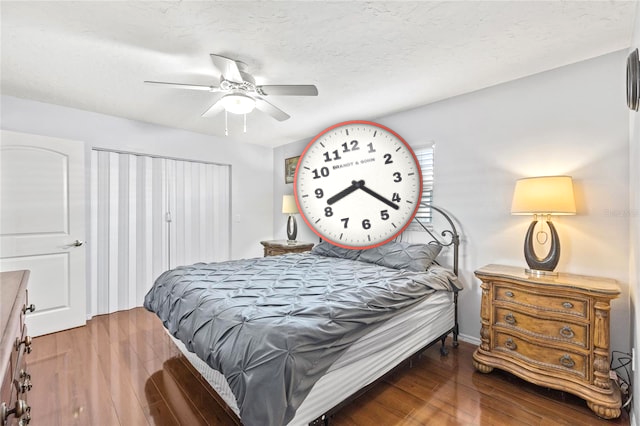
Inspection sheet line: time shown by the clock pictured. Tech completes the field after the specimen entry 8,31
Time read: 8,22
